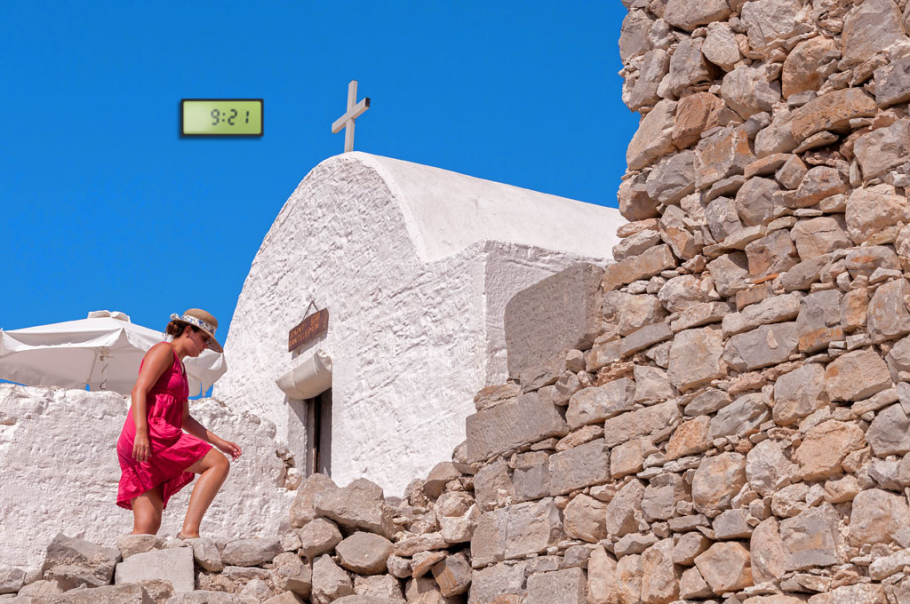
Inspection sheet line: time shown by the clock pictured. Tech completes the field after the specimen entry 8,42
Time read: 9,21
